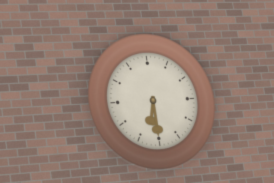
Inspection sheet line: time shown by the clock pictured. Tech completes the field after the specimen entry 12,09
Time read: 6,30
